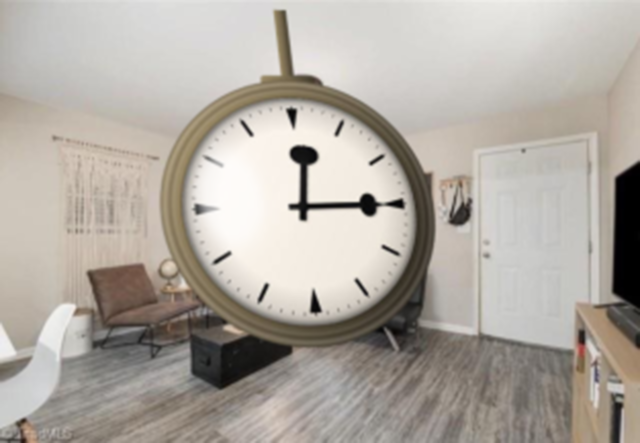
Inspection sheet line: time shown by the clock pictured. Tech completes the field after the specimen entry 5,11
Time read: 12,15
